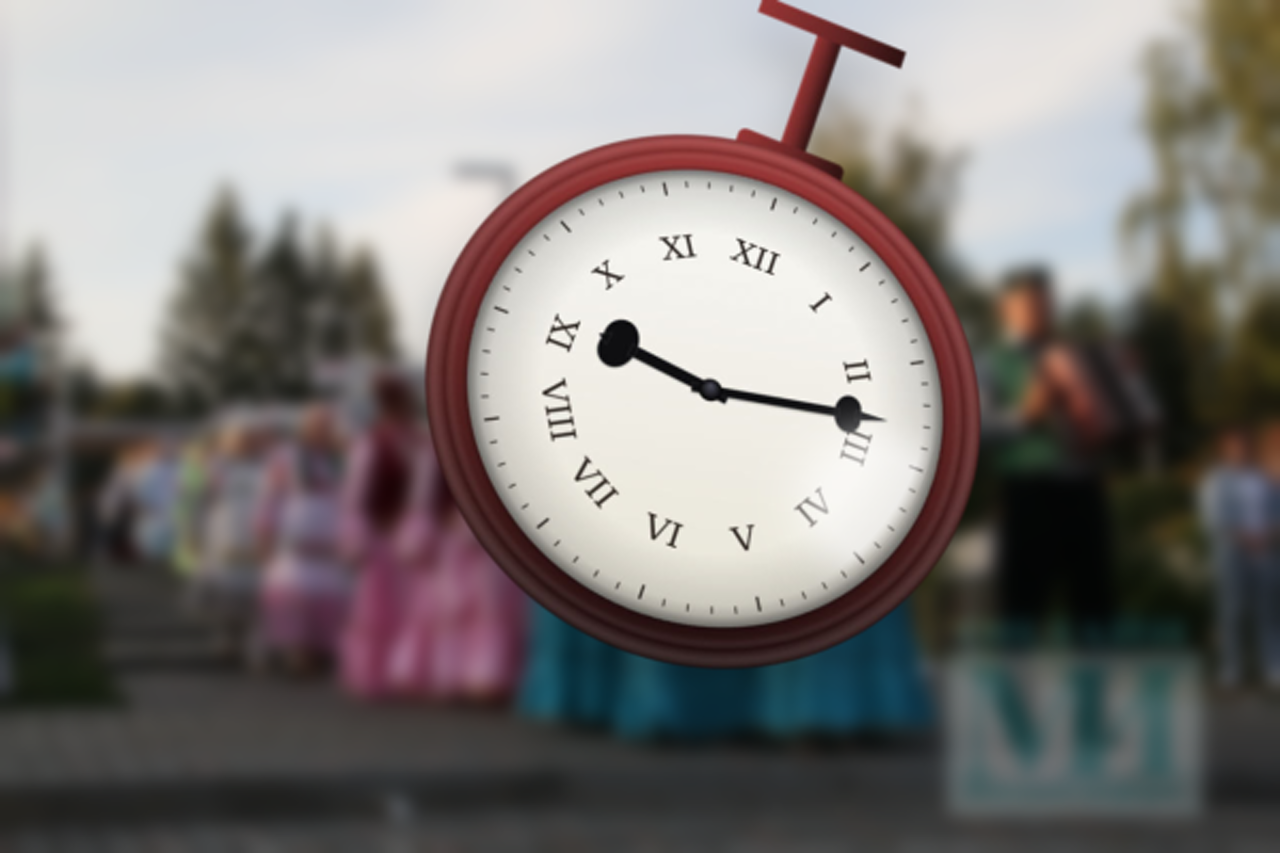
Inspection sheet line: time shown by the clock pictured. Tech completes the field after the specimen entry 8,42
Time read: 9,13
